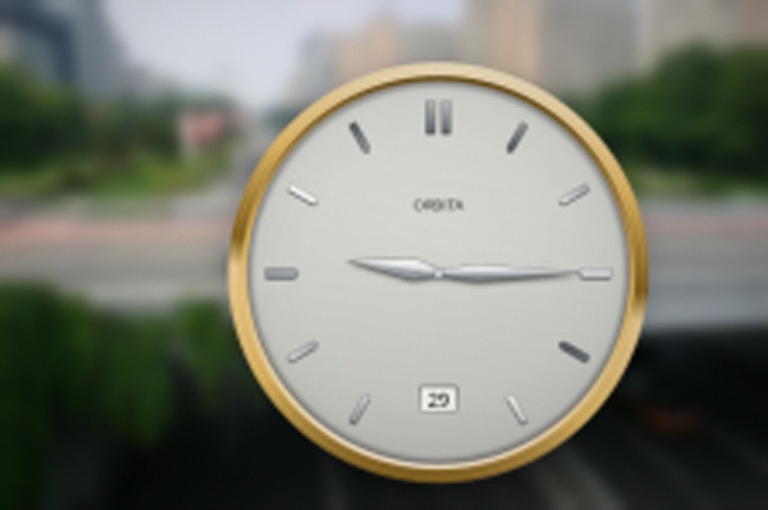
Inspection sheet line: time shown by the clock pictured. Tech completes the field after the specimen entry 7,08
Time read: 9,15
